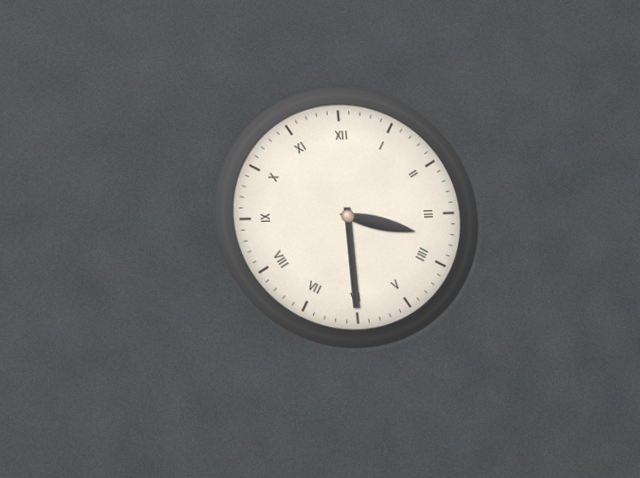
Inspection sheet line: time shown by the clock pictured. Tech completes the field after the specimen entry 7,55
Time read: 3,30
